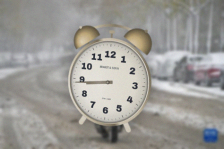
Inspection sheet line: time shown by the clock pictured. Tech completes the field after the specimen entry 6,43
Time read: 8,44
